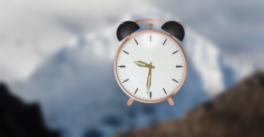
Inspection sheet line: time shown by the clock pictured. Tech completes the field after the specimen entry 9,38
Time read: 9,31
